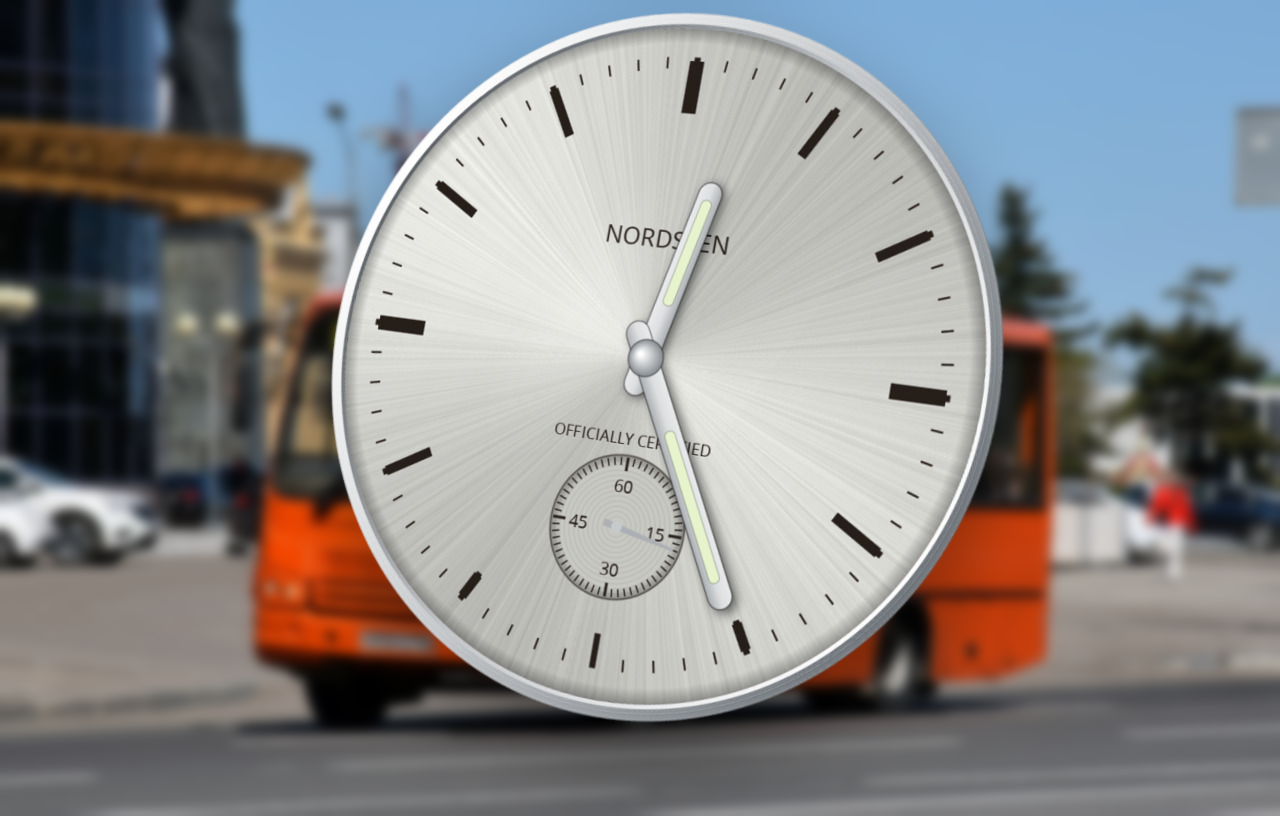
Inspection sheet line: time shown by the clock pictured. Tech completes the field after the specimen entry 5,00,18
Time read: 12,25,17
